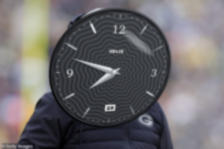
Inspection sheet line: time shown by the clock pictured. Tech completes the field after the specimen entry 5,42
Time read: 7,48
